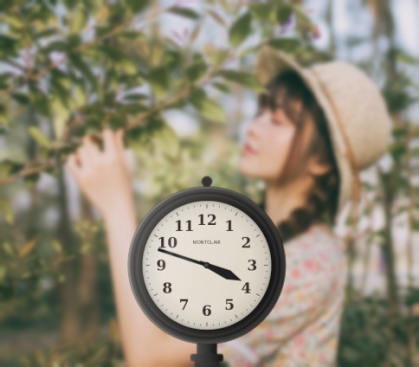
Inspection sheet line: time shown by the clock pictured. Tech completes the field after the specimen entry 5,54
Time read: 3,48
